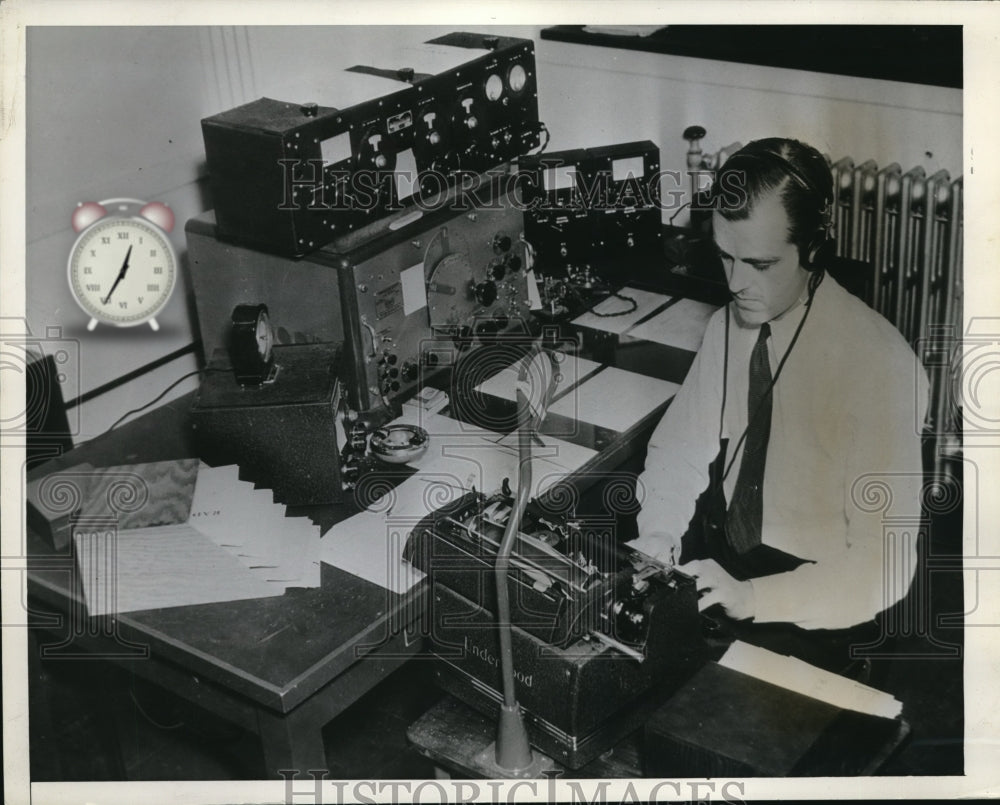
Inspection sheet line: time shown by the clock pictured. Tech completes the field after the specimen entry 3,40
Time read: 12,35
